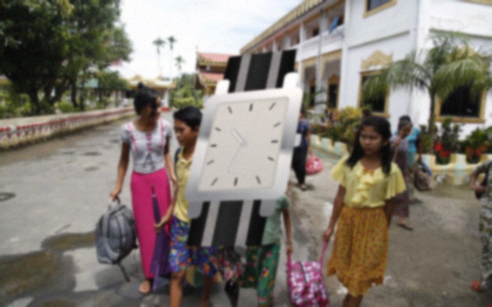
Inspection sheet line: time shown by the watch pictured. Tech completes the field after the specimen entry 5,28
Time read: 10,33
